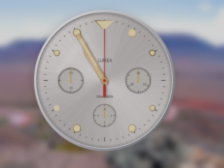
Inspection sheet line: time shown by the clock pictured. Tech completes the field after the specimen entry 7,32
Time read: 10,55
